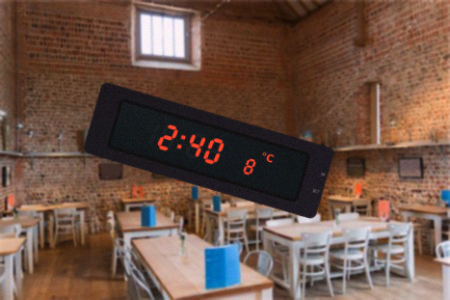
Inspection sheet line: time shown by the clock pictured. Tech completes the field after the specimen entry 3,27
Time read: 2,40
